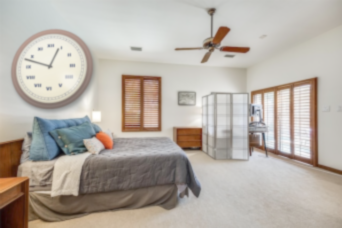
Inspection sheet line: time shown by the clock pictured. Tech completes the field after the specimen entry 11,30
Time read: 12,48
